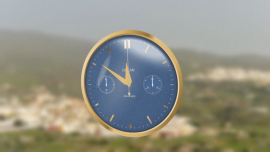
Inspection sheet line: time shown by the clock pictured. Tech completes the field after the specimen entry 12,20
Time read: 11,51
